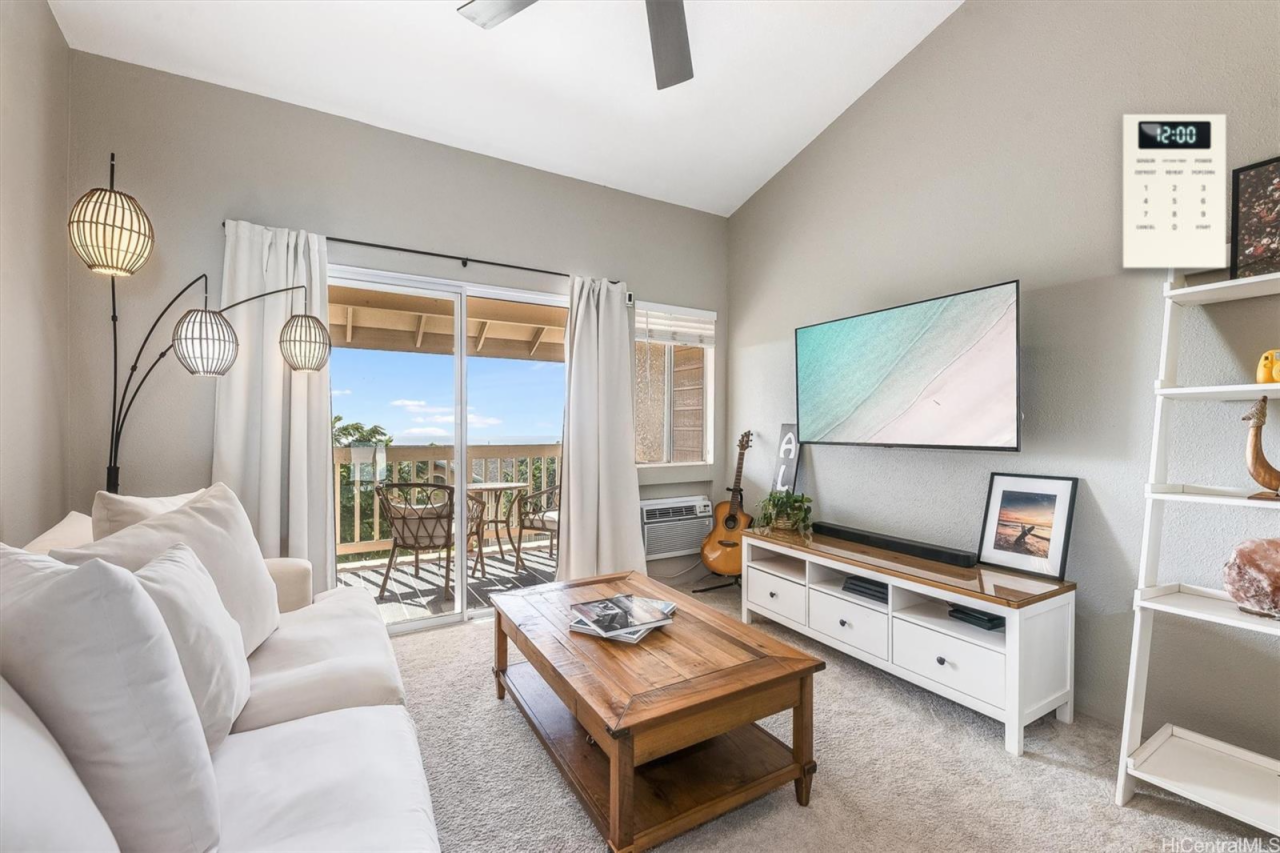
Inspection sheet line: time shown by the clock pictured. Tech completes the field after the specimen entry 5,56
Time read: 12,00
